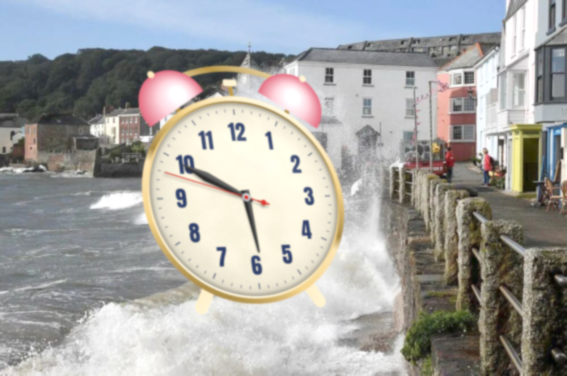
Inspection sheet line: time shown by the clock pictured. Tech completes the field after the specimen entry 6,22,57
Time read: 5,49,48
